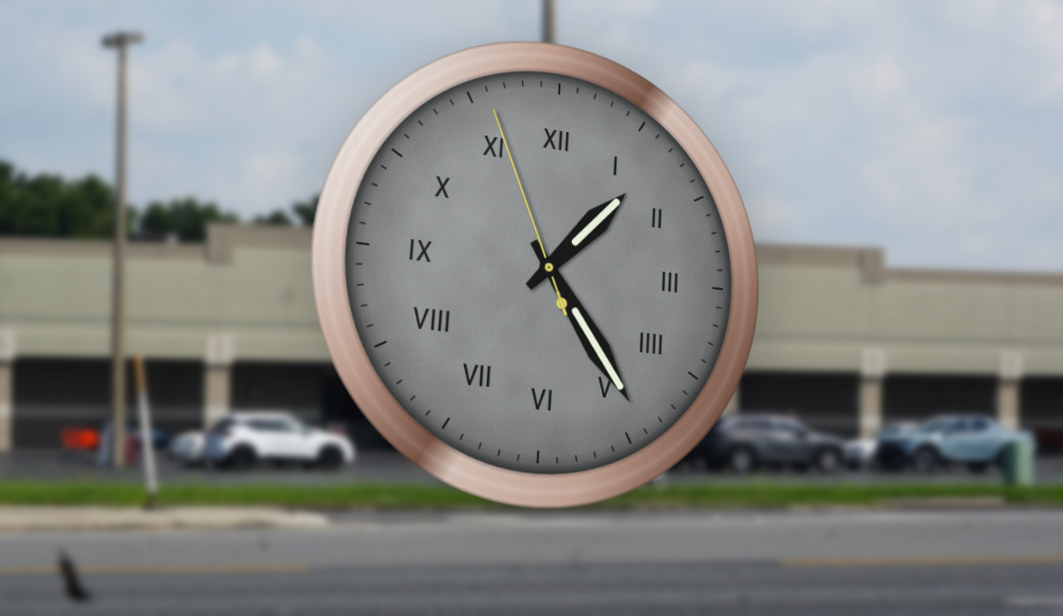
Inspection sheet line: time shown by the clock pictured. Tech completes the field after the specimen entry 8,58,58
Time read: 1,23,56
